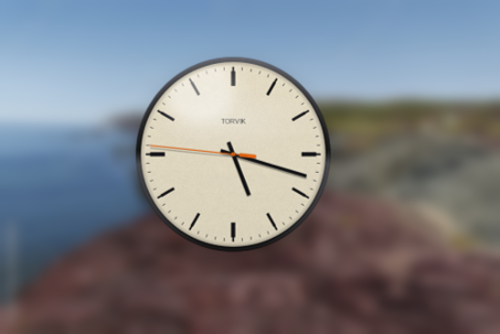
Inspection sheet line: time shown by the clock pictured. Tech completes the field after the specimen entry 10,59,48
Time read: 5,17,46
